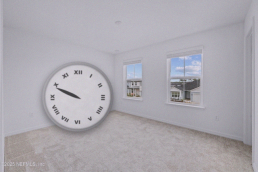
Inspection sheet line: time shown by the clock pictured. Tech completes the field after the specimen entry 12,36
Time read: 9,49
